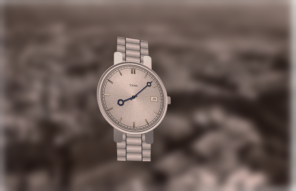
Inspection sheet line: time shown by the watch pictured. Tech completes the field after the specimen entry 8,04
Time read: 8,08
